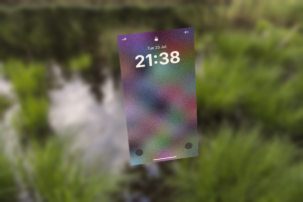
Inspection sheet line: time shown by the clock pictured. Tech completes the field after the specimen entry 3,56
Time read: 21,38
